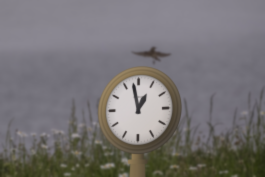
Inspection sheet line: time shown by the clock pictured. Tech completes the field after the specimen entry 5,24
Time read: 12,58
